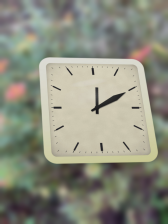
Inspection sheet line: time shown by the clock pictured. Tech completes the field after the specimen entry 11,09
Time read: 12,10
